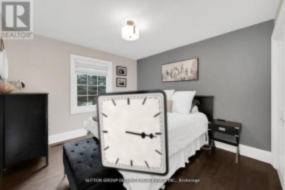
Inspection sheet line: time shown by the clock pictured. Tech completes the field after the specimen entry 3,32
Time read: 3,16
